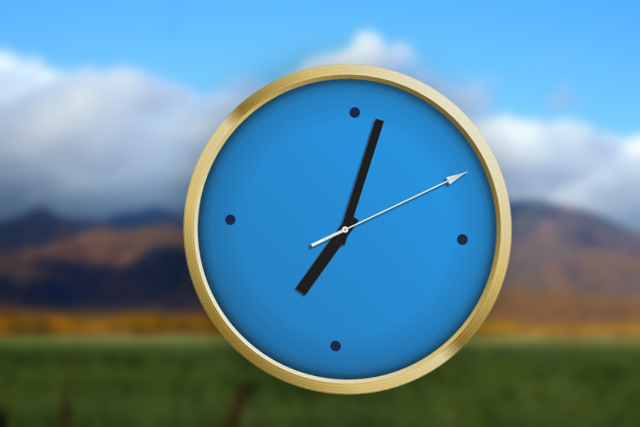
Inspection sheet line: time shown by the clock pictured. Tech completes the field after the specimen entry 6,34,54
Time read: 7,02,10
